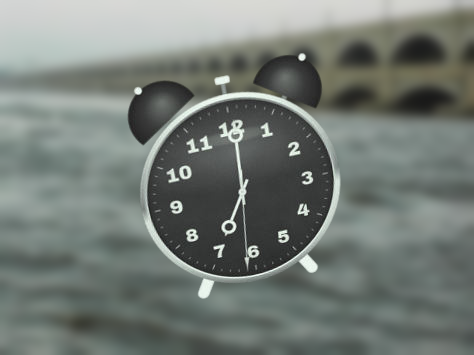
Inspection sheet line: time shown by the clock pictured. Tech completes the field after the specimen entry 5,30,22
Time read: 7,00,31
